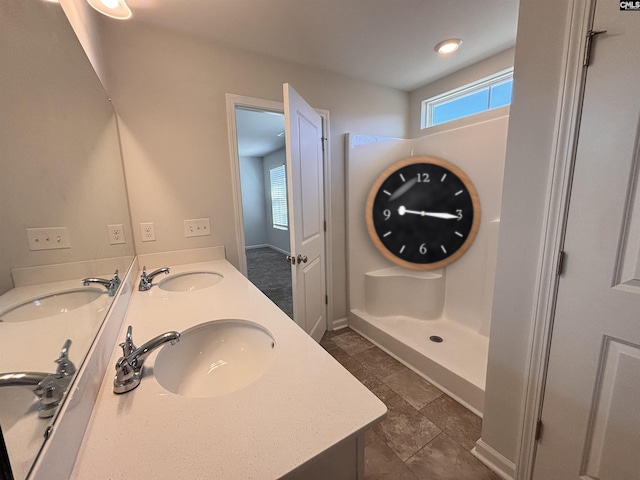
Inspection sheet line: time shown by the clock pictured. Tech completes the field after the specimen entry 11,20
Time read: 9,16
